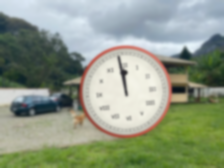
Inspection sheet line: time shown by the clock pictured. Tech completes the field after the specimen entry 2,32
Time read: 11,59
